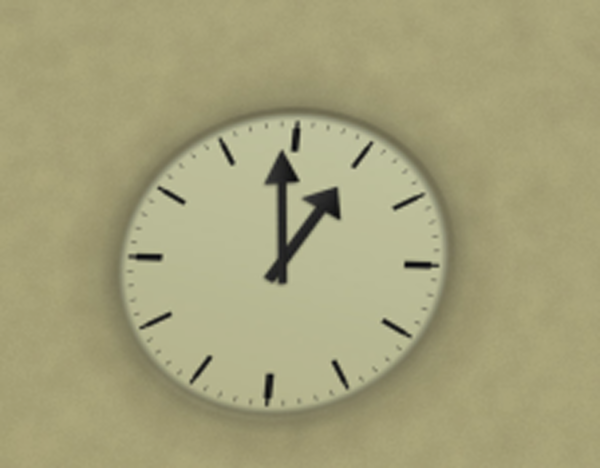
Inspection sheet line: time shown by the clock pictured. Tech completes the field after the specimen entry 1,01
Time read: 12,59
